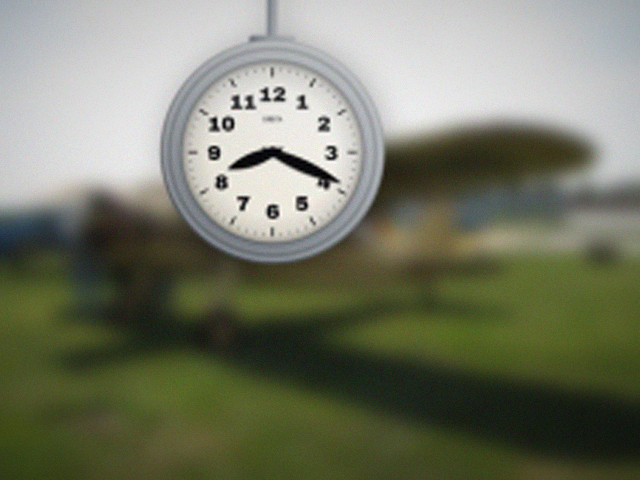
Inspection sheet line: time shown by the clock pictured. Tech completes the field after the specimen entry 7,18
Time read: 8,19
